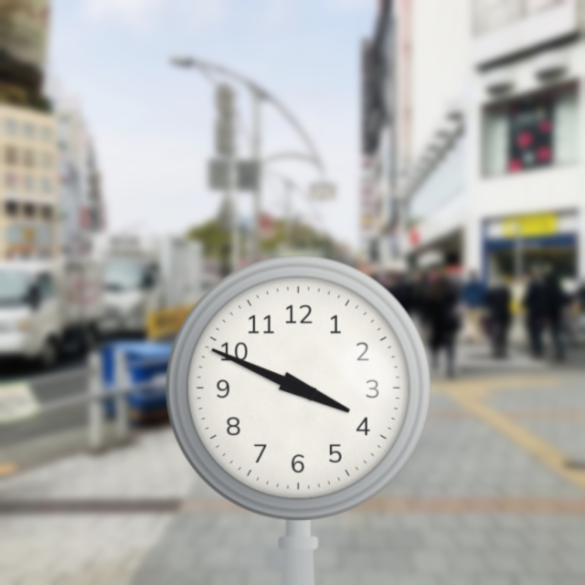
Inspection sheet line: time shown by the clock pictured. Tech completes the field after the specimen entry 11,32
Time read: 3,49
